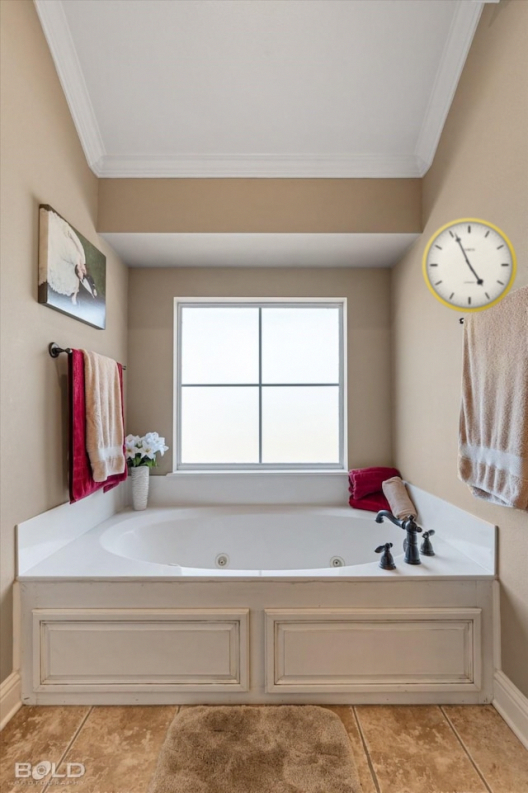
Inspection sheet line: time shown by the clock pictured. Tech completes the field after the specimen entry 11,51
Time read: 4,56
